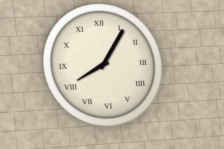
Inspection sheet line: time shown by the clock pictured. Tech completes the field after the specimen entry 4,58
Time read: 8,06
